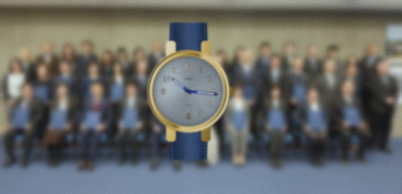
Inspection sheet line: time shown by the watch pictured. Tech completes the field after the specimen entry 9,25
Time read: 10,16
